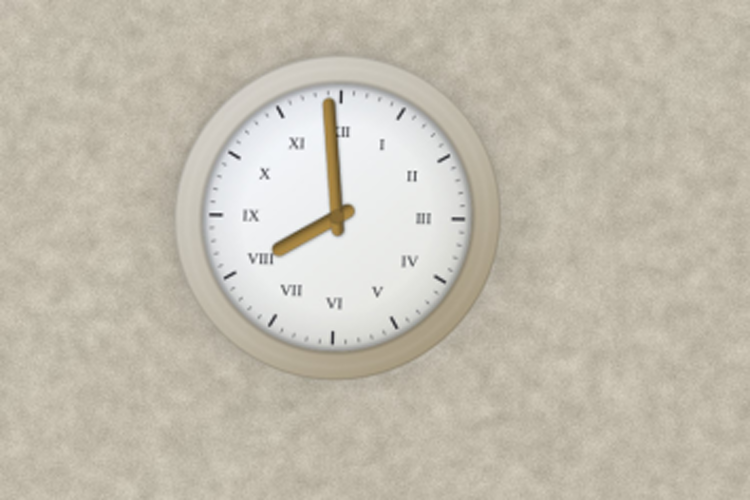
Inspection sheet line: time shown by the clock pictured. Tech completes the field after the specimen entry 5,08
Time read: 7,59
